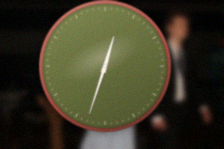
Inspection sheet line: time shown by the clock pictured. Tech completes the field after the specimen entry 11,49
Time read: 12,33
